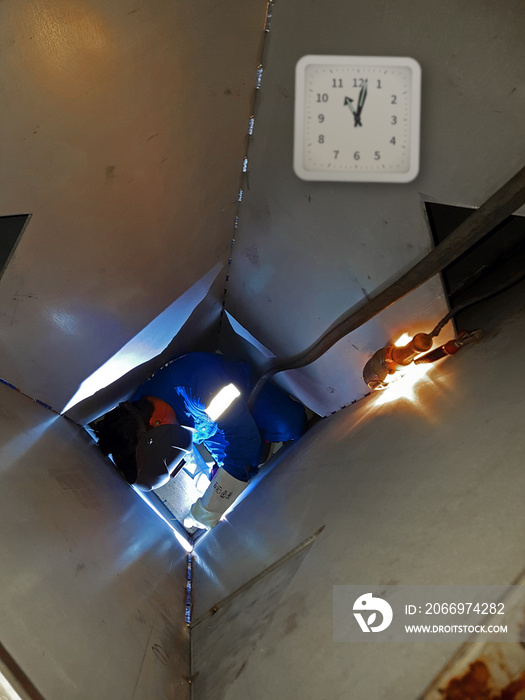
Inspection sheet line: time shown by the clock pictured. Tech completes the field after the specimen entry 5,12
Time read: 11,02
